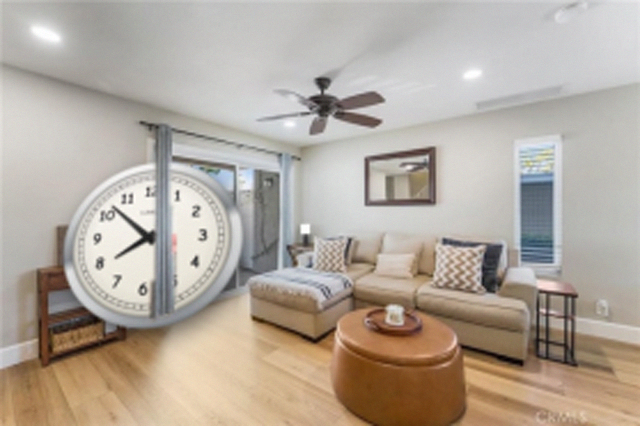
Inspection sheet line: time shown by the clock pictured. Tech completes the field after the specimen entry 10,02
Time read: 7,52
